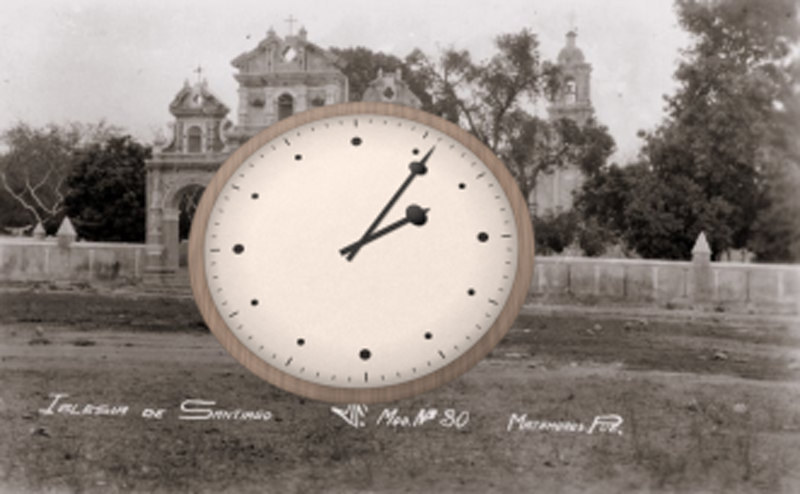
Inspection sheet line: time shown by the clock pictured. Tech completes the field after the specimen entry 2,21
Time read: 2,06
